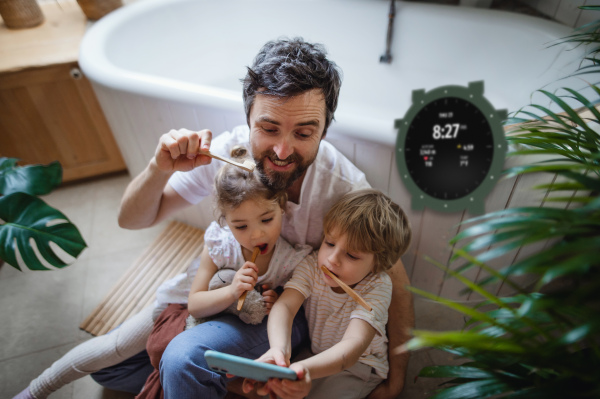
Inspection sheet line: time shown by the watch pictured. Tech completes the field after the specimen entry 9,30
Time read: 8,27
